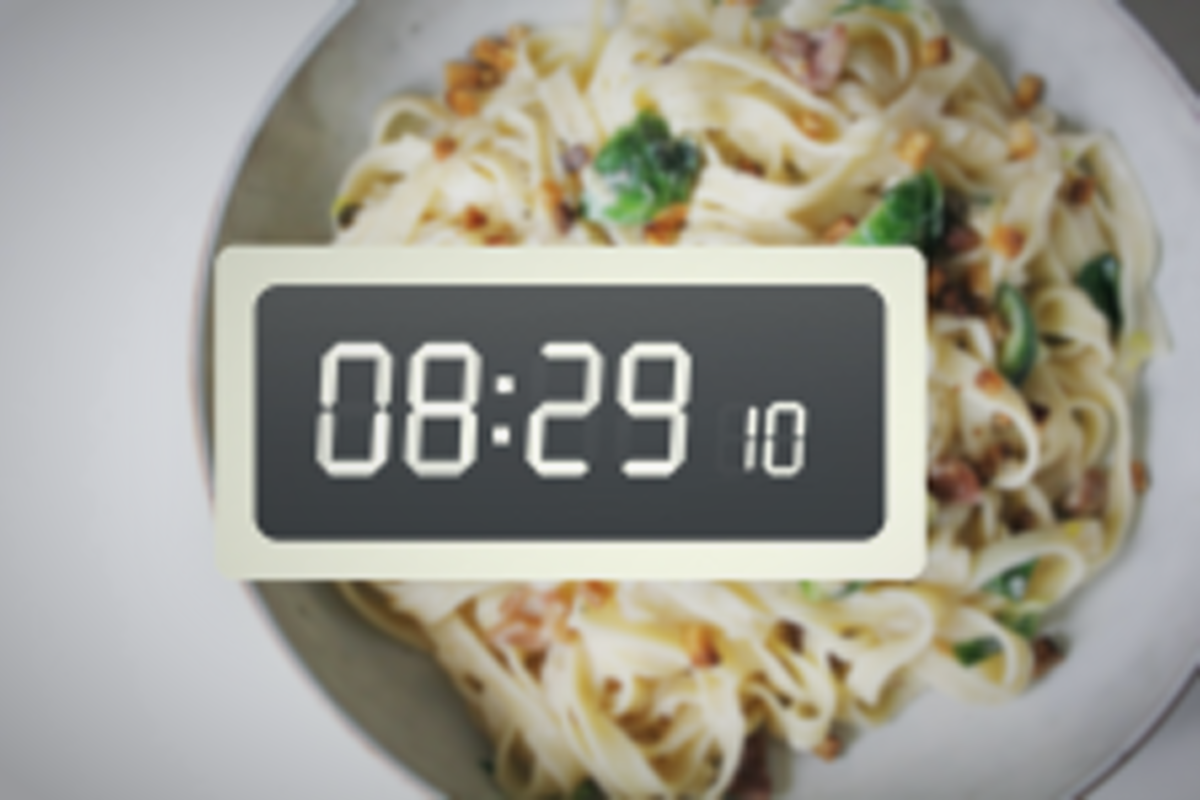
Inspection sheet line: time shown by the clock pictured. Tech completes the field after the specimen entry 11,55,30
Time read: 8,29,10
